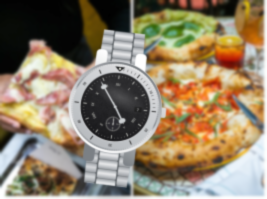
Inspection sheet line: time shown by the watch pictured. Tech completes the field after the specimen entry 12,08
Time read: 4,54
